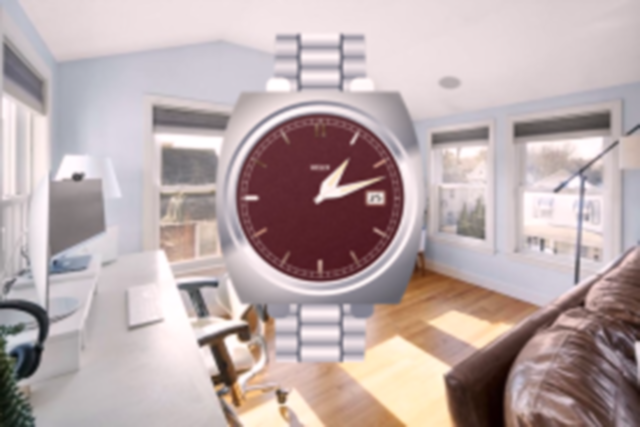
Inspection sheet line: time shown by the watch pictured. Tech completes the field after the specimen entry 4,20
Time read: 1,12
